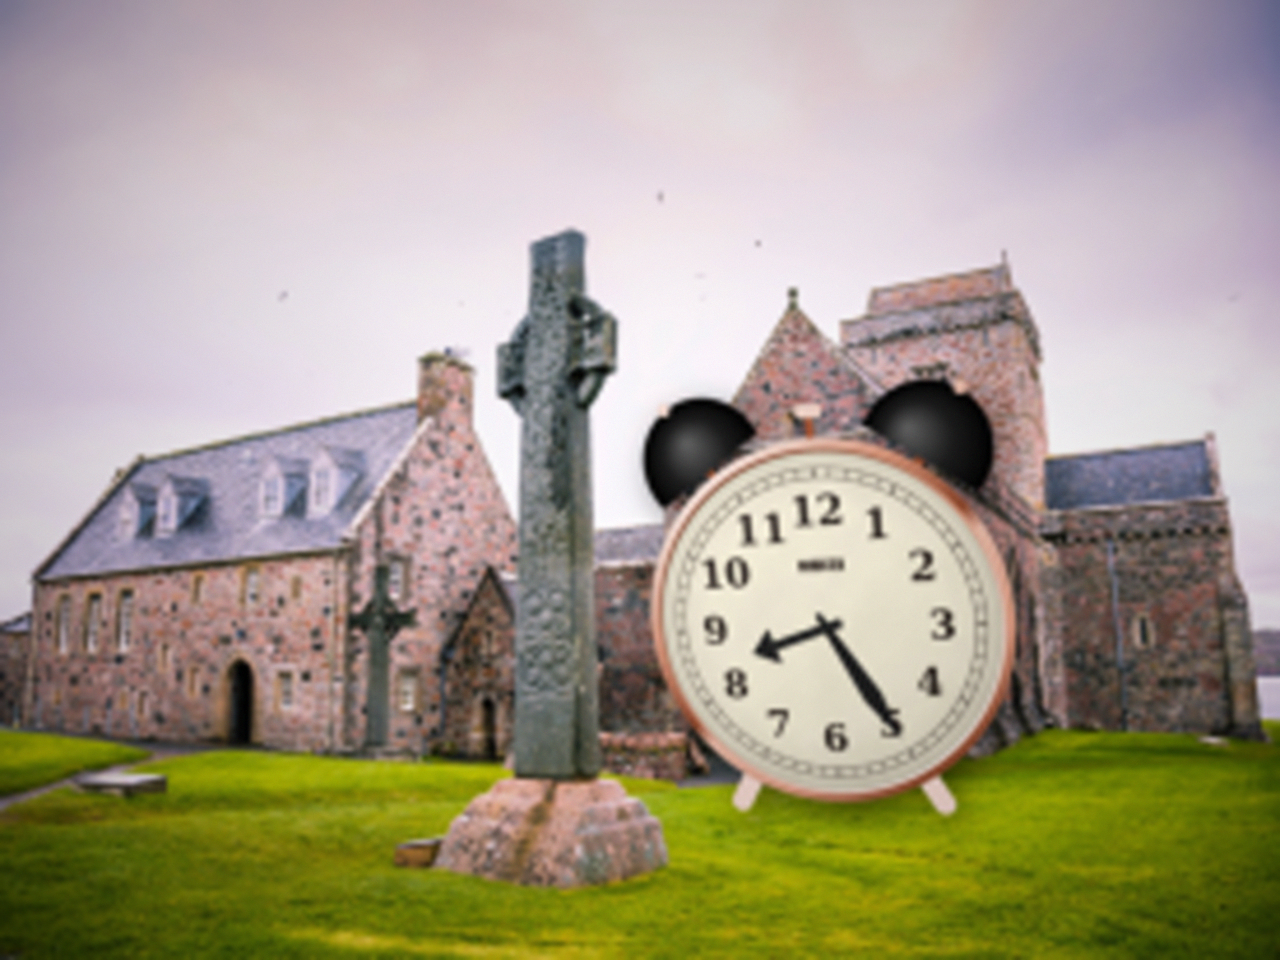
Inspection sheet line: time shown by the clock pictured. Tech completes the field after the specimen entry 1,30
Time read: 8,25
